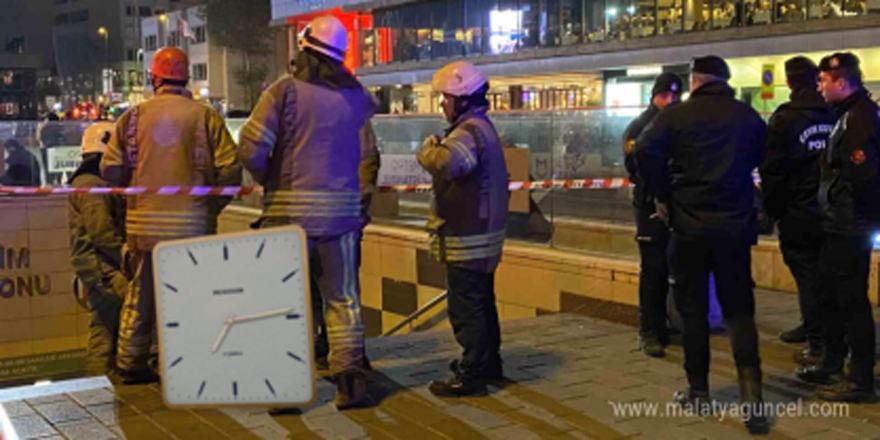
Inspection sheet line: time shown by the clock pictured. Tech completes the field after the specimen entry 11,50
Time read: 7,14
